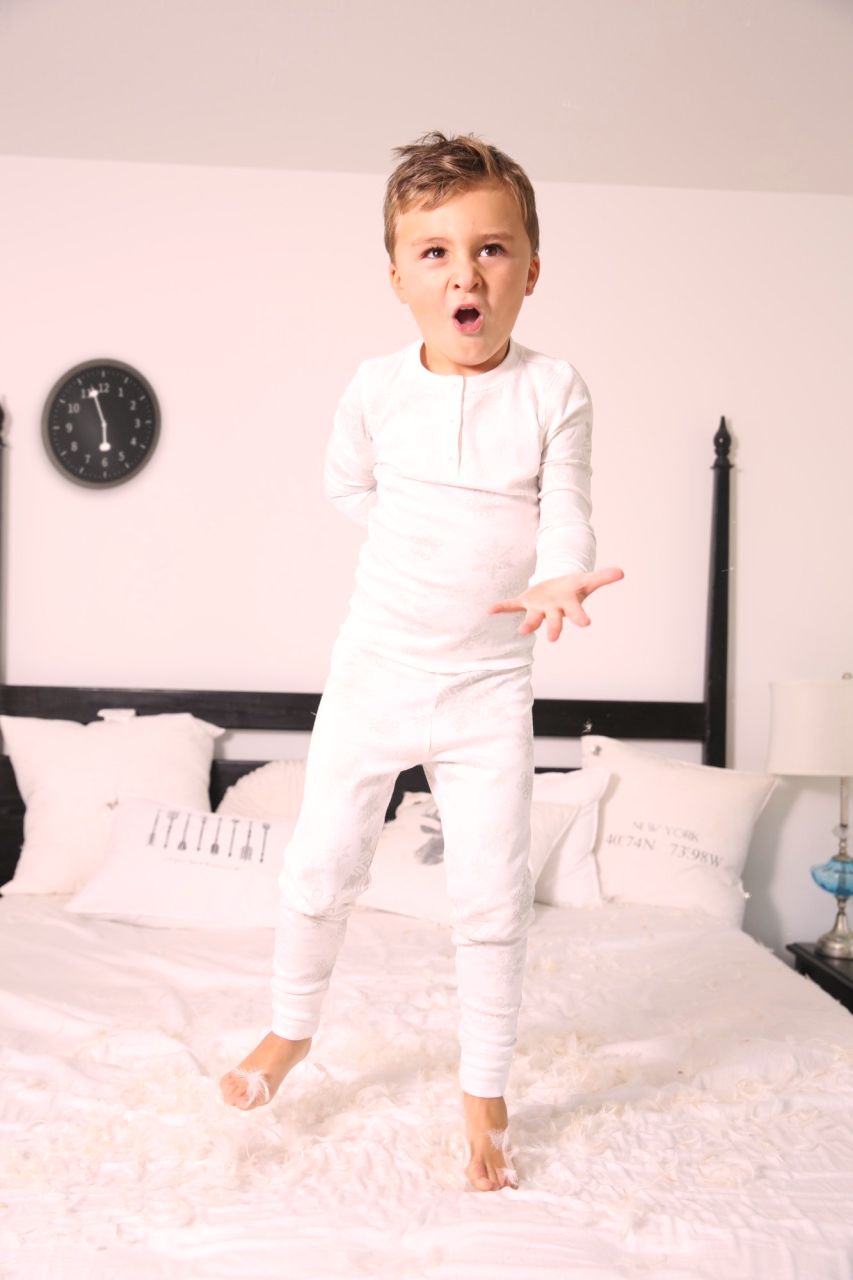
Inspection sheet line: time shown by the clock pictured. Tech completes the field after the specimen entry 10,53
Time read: 5,57
